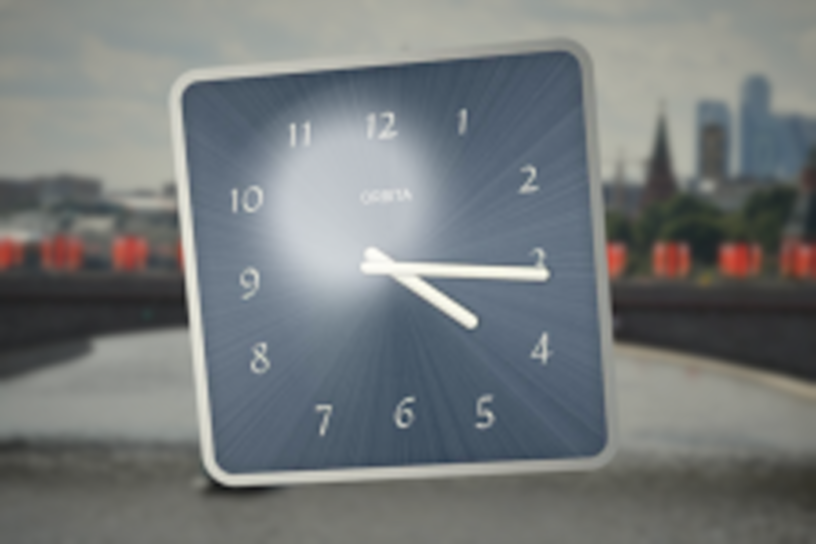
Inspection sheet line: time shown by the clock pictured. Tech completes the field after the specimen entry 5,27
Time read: 4,16
